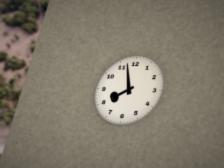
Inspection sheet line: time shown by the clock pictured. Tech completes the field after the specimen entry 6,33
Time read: 7,57
